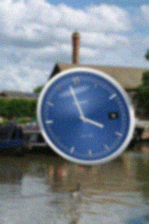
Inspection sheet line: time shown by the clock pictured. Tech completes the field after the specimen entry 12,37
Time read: 3,58
